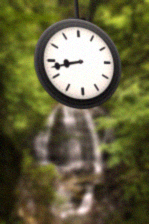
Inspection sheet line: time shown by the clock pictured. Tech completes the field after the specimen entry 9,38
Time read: 8,43
